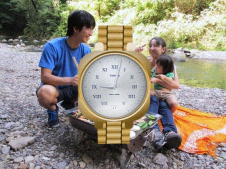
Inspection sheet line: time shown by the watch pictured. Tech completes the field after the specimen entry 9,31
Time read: 9,02
